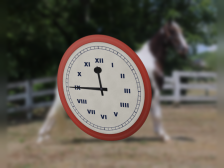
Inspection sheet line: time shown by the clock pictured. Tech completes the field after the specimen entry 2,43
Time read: 11,45
